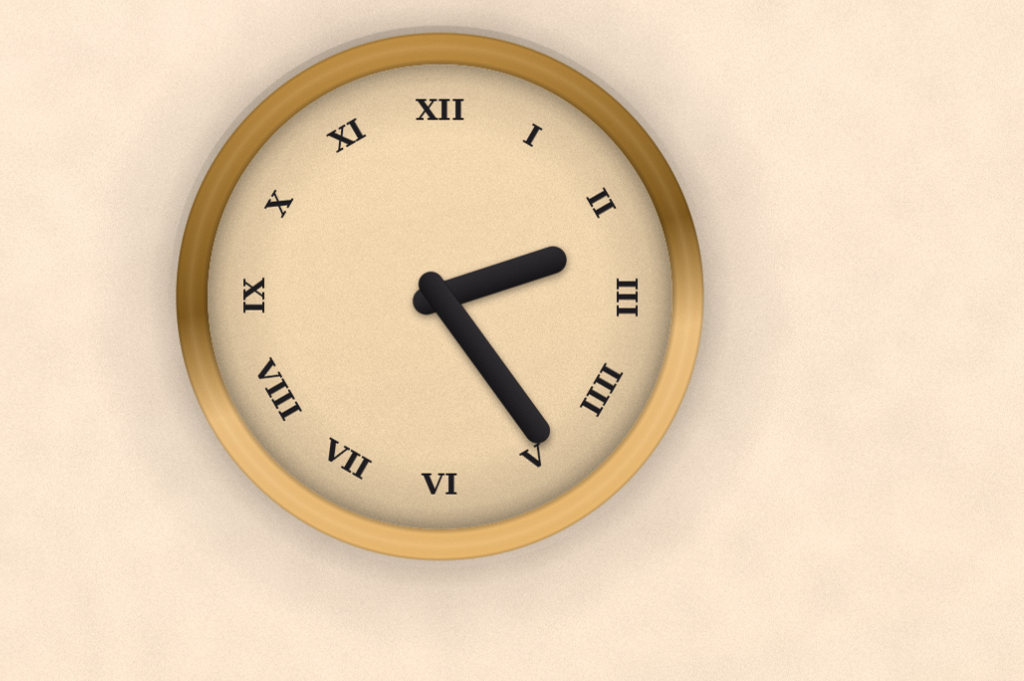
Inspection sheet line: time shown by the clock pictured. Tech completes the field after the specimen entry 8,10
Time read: 2,24
